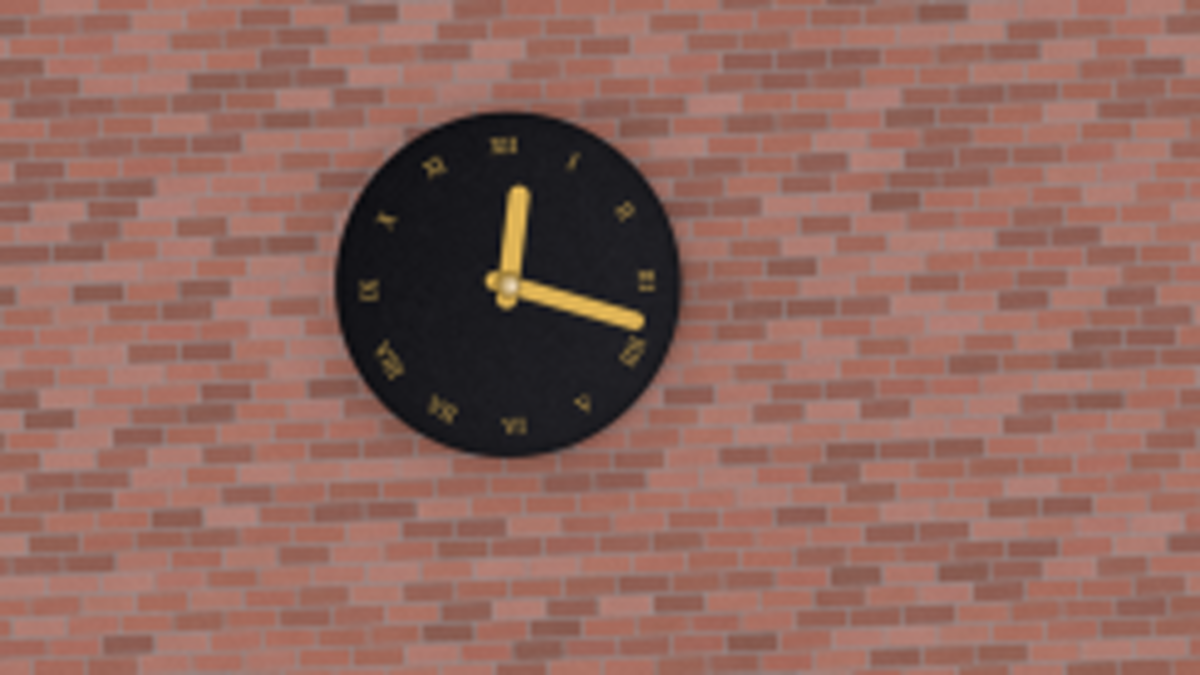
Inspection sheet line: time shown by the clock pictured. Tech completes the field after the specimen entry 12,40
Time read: 12,18
